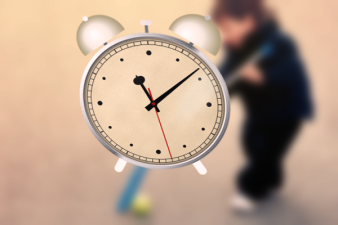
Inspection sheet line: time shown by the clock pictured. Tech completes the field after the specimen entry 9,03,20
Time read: 11,08,28
